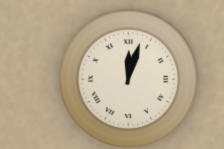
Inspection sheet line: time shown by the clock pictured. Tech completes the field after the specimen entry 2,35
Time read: 12,03
